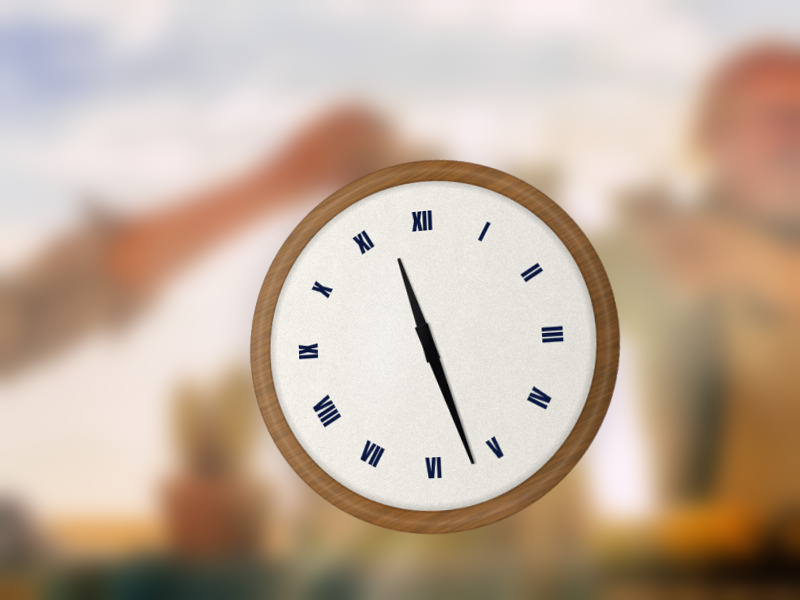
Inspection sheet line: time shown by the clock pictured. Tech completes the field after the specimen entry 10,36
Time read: 11,27
